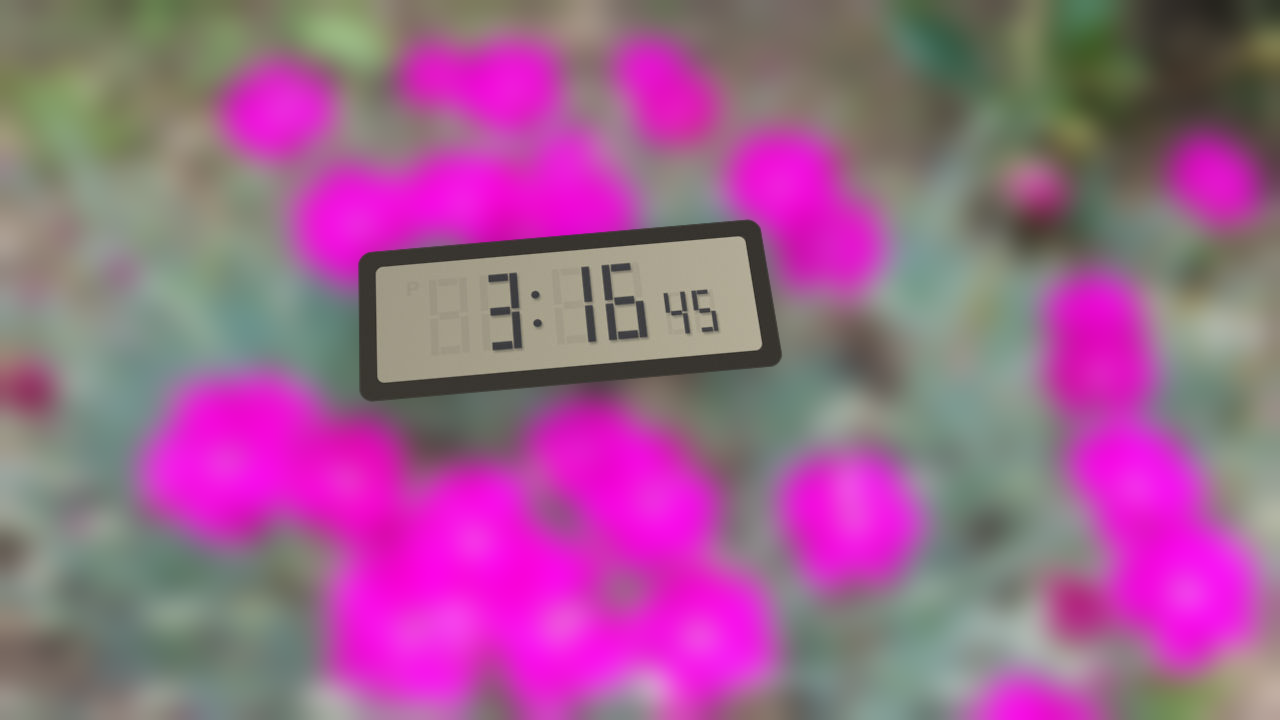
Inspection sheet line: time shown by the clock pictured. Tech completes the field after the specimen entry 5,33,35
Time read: 3,16,45
